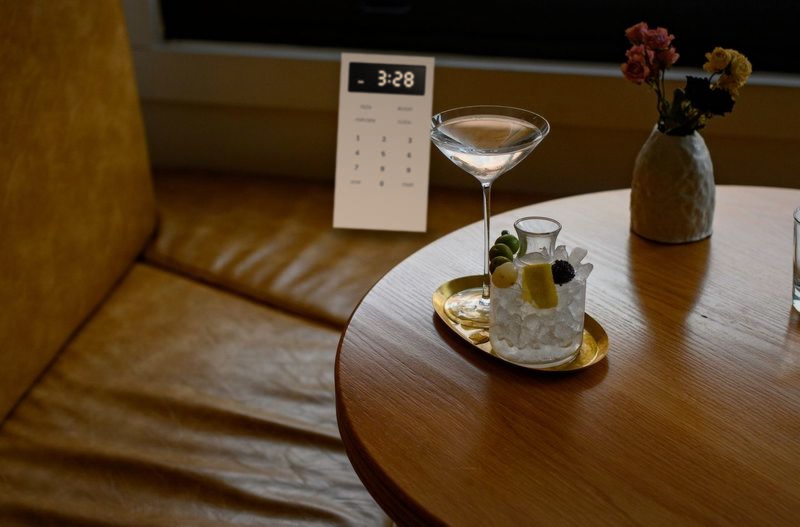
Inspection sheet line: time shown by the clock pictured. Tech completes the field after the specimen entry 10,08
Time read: 3,28
